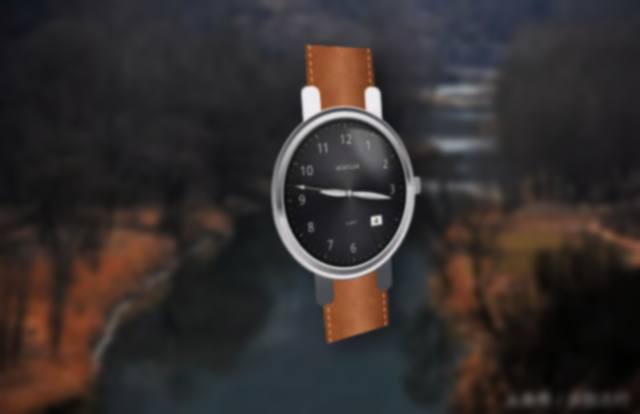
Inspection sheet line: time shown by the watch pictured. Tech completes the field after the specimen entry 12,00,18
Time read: 9,16,47
